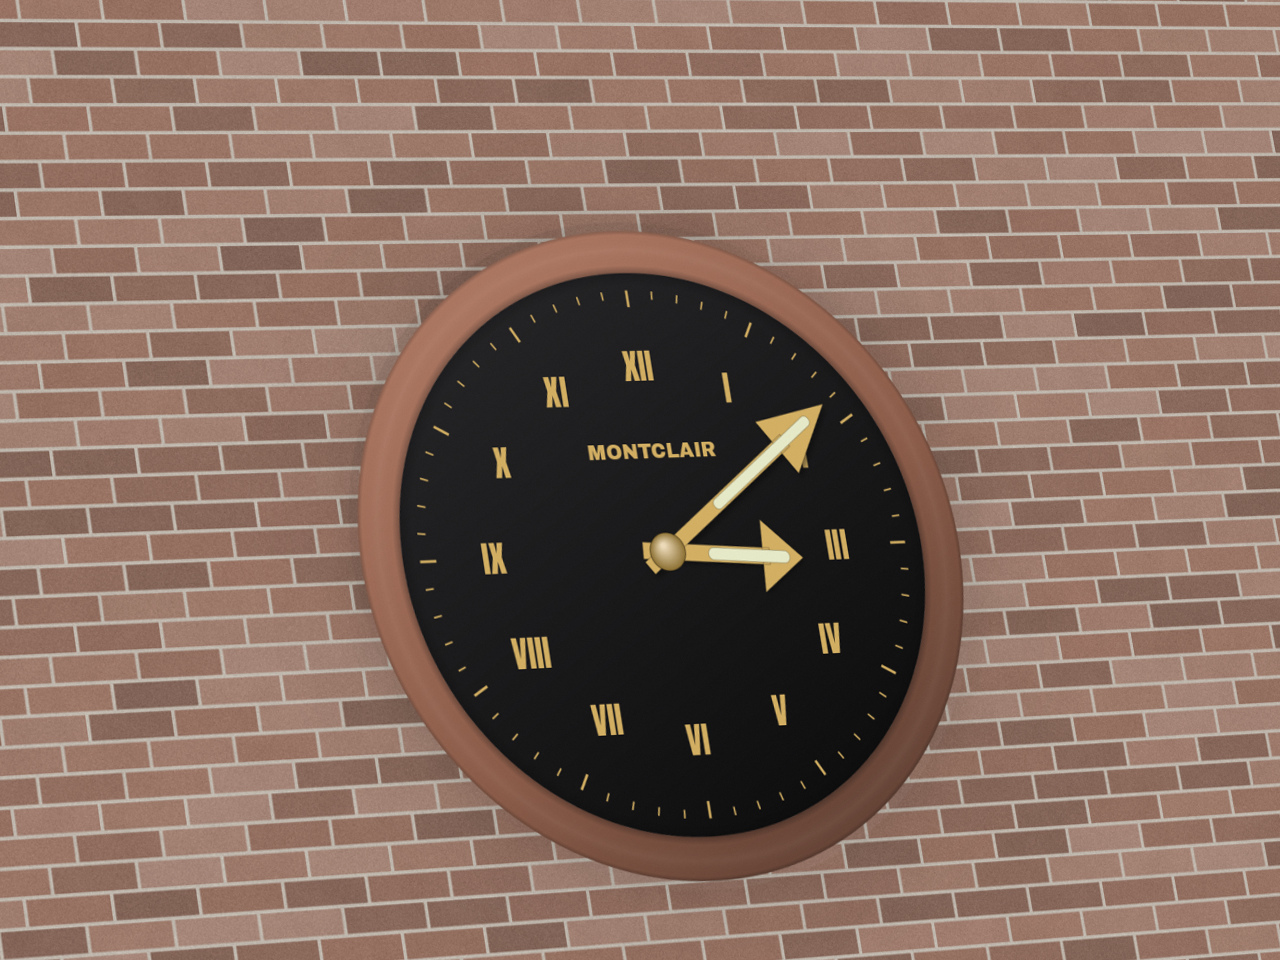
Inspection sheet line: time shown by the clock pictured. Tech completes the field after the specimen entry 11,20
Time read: 3,09
